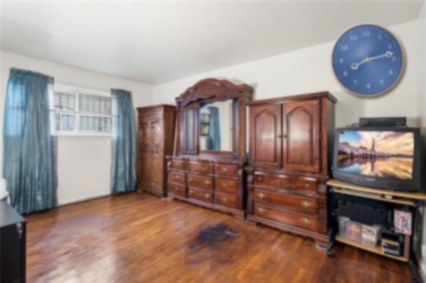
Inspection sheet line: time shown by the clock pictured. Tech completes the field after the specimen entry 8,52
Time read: 8,13
